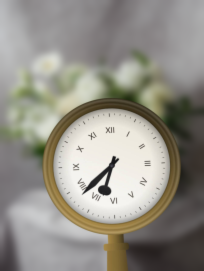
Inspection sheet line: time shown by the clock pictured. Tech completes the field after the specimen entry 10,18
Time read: 6,38
